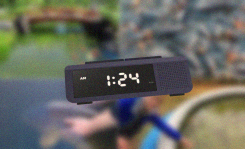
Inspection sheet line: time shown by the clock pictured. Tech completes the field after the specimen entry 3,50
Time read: 1,24
